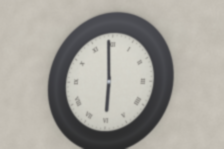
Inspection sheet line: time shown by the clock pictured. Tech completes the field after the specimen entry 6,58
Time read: 5,59
